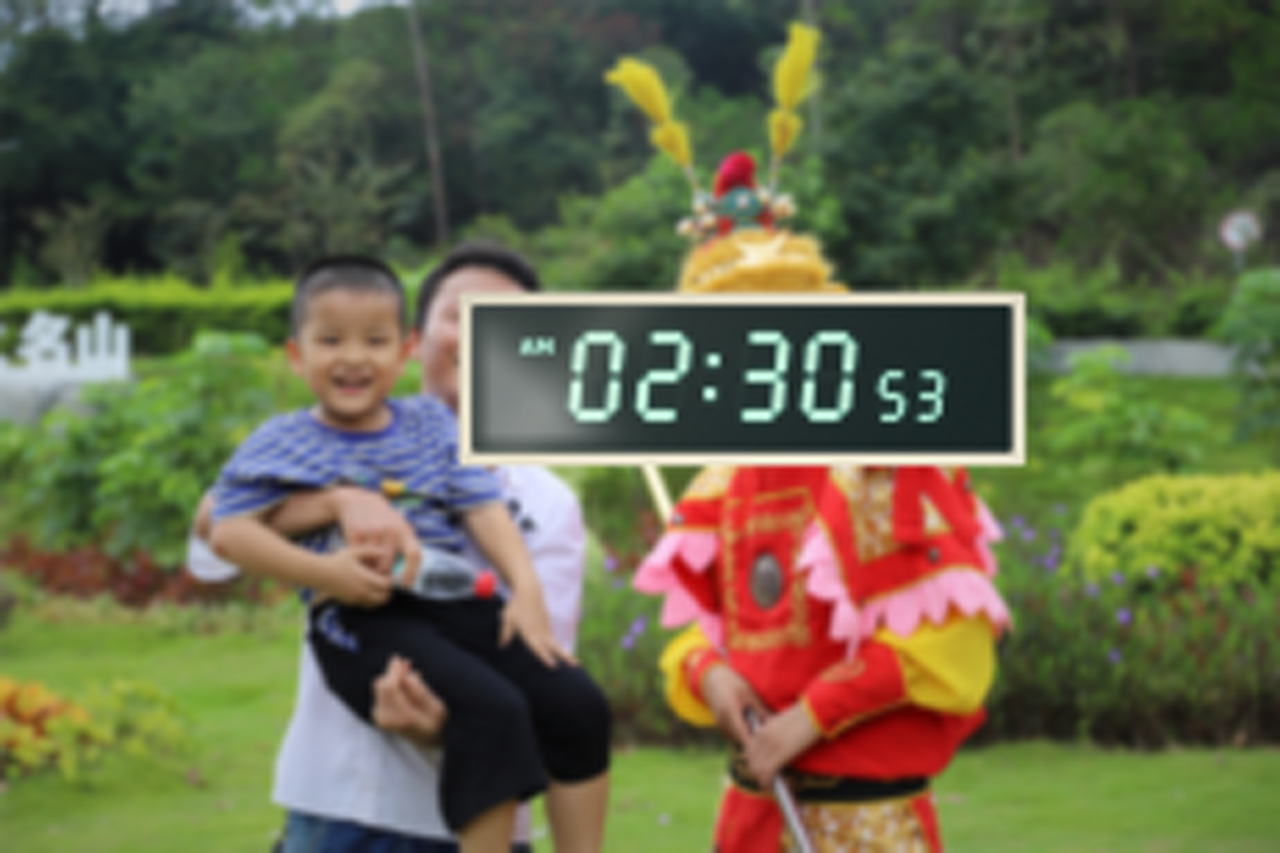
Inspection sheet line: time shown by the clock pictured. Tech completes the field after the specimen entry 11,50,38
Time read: 2,30,53
